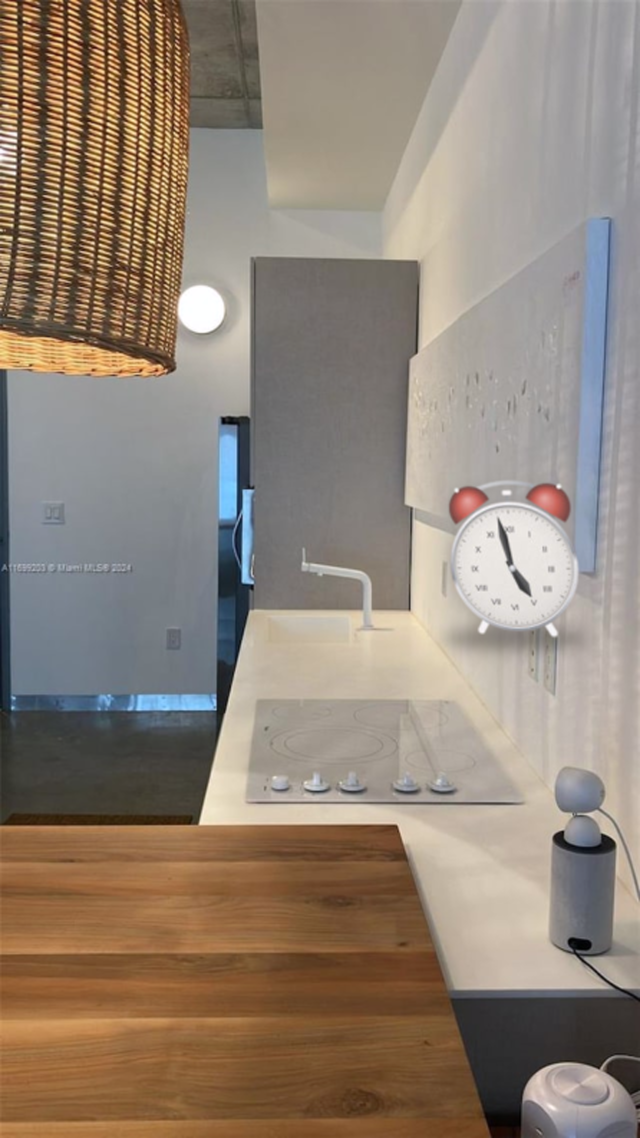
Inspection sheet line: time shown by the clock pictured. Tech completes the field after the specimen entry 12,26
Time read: 4,58
